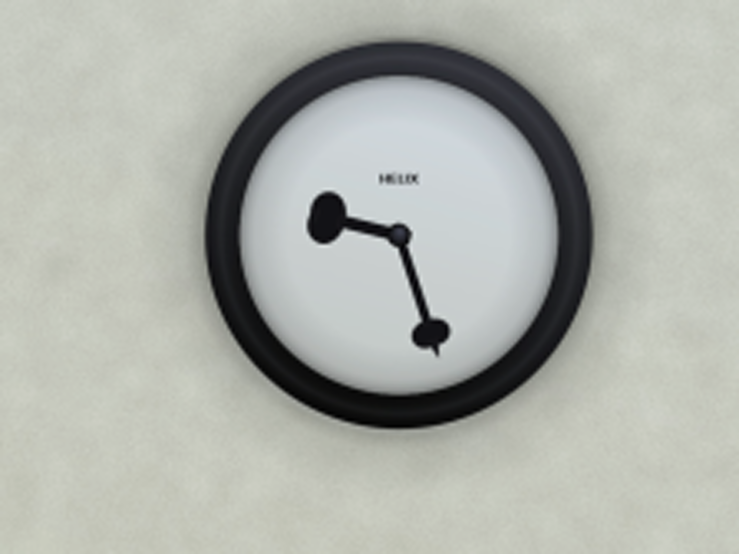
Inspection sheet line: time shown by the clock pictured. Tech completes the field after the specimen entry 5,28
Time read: 9,27
